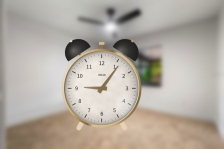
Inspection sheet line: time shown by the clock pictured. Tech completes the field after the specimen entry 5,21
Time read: 9,06
